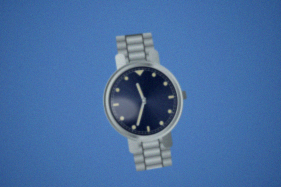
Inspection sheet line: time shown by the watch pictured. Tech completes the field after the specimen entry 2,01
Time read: 11,34
